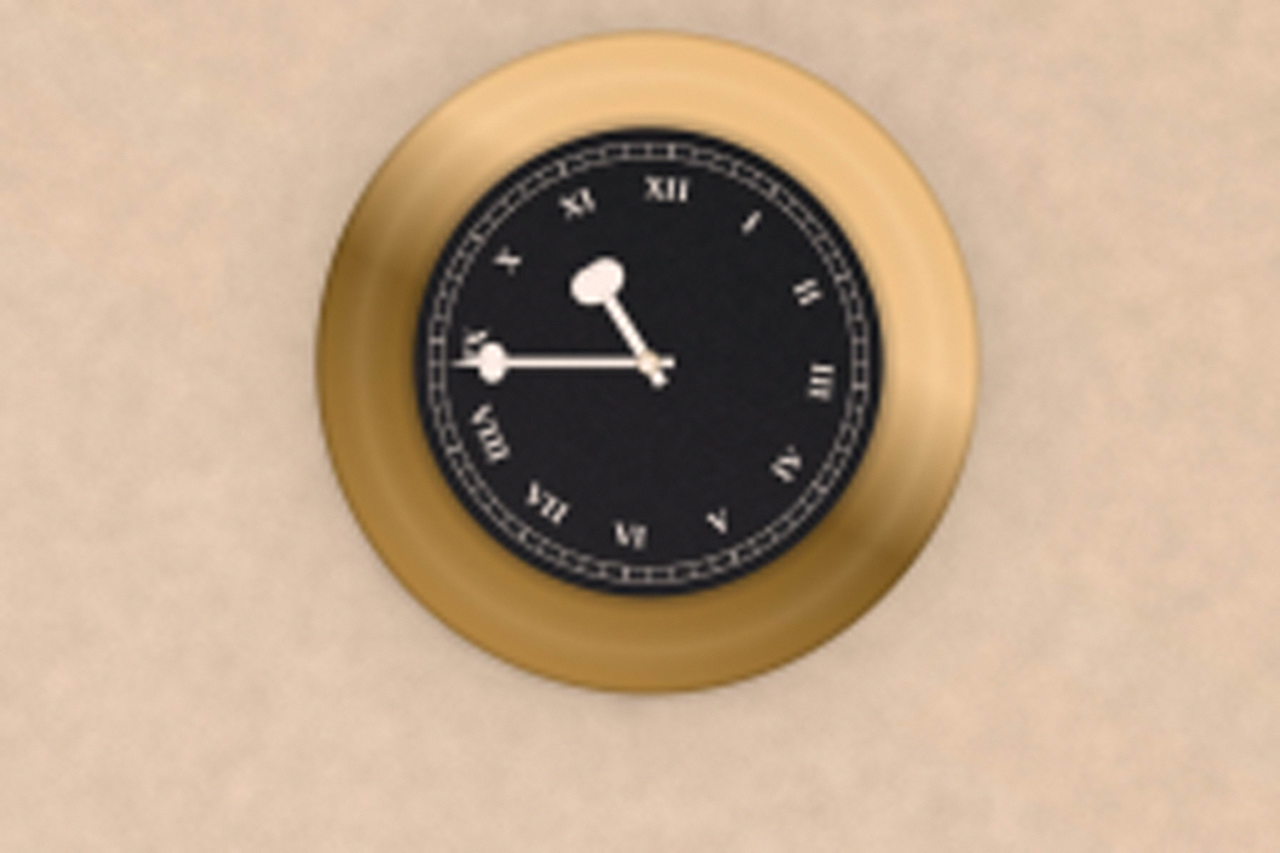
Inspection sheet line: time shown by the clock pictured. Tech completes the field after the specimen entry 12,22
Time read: 10,44
